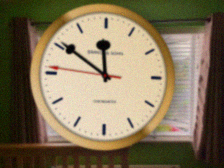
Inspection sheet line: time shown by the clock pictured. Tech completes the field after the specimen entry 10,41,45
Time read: 11,50,46
